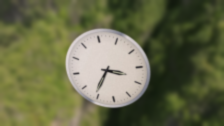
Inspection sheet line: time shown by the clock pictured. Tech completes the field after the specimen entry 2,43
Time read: 3,36
